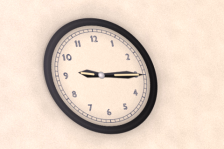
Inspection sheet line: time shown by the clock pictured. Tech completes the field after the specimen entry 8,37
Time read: 9,15
